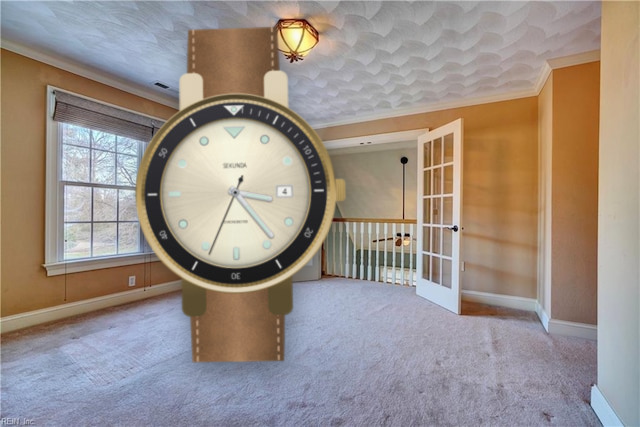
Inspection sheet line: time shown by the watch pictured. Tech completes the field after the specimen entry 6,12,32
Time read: 3,23,34
